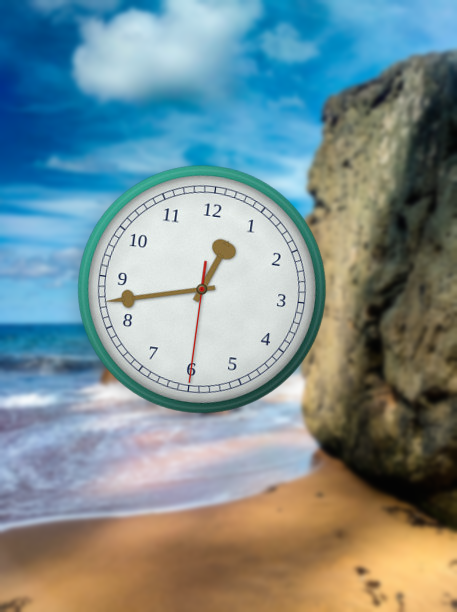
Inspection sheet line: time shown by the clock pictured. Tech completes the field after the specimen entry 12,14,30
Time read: 12,42,30
